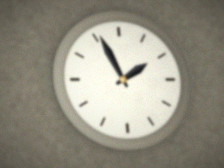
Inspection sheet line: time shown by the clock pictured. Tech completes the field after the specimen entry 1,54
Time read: 1,56
